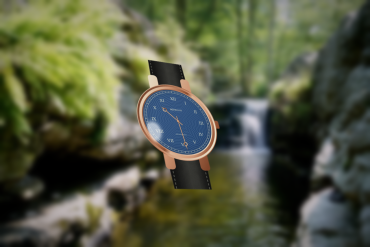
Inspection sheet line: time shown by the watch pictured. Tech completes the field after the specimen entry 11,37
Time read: 10,29
